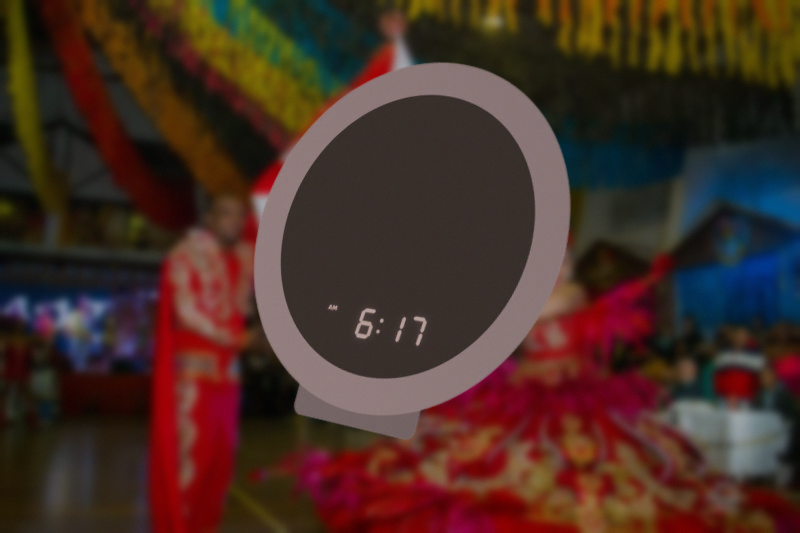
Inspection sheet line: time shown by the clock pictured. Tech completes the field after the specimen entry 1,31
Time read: 6,17
